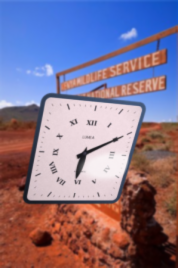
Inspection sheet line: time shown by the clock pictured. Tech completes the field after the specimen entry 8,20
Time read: 6,10
